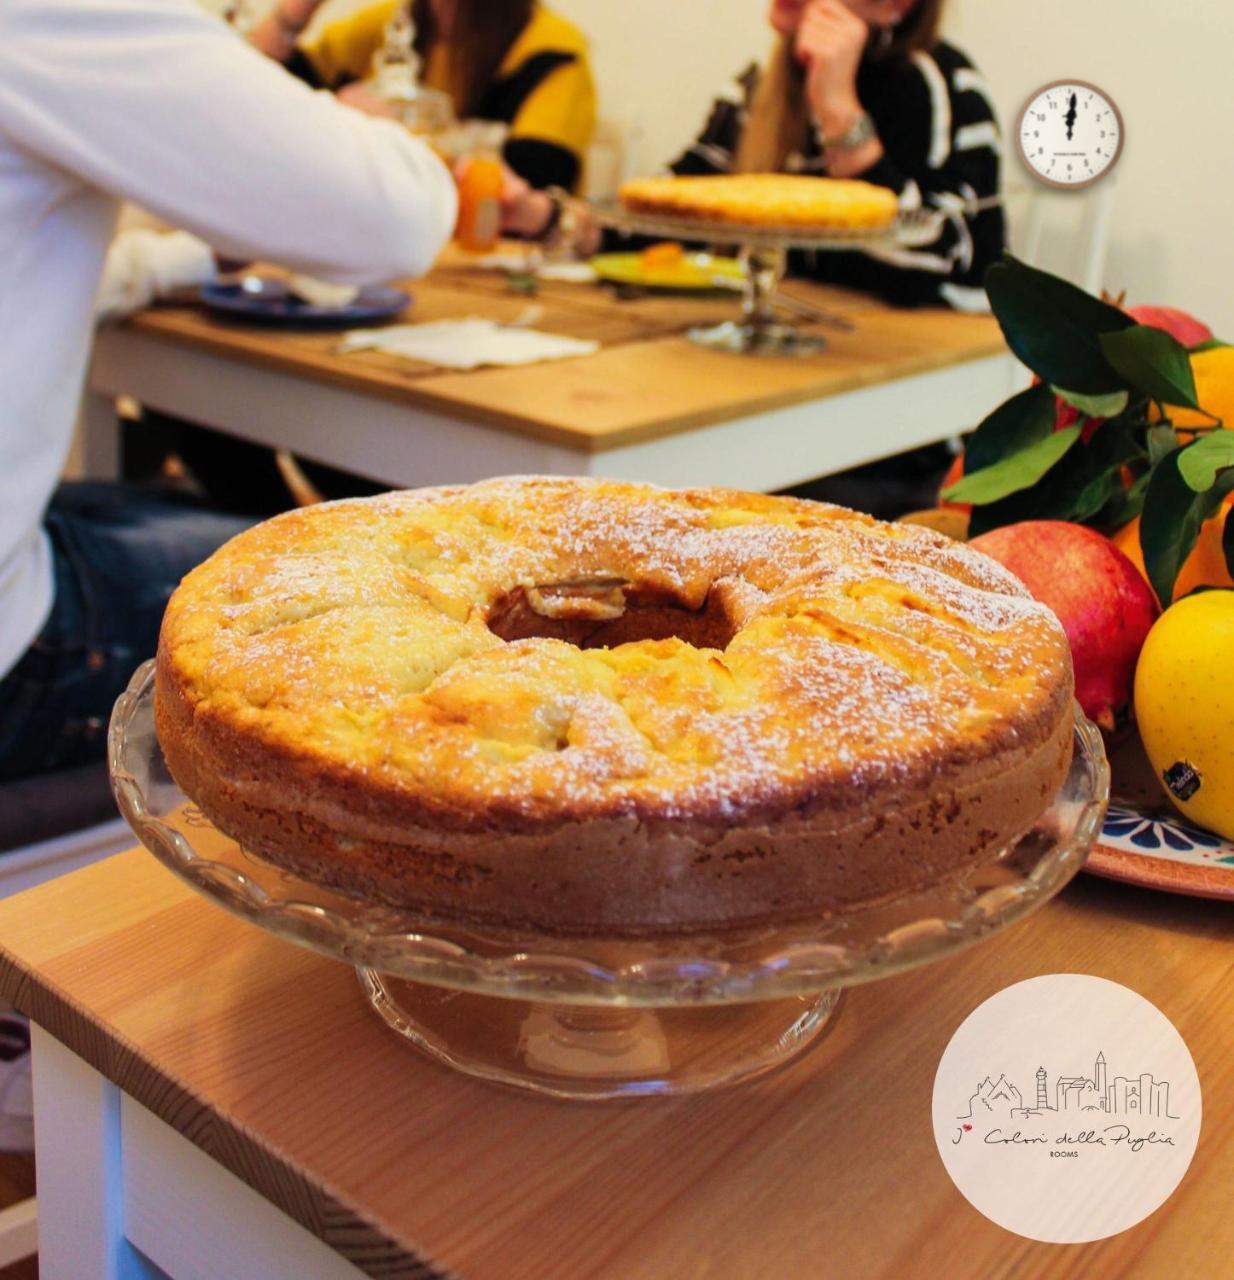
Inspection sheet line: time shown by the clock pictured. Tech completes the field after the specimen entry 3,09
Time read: 12,01
